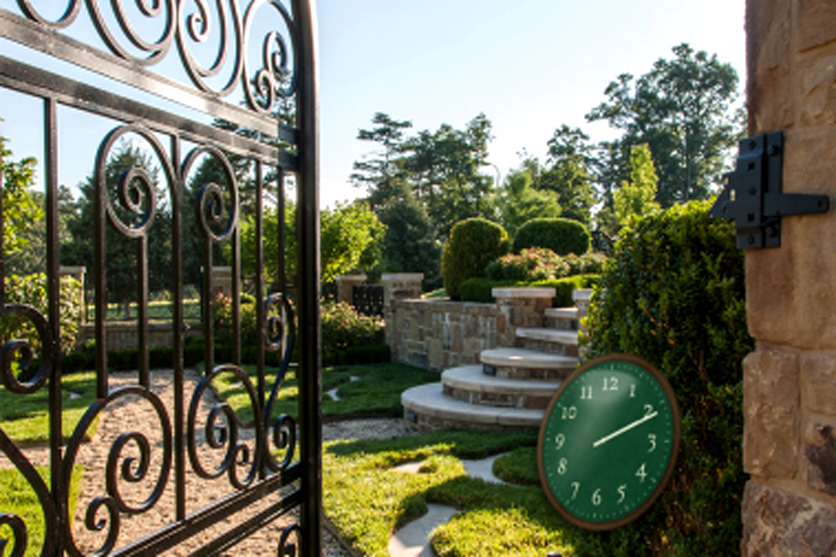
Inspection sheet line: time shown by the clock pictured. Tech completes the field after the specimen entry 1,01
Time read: 2,11
